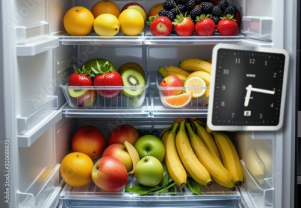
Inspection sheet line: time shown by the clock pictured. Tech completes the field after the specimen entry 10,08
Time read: 6,16
